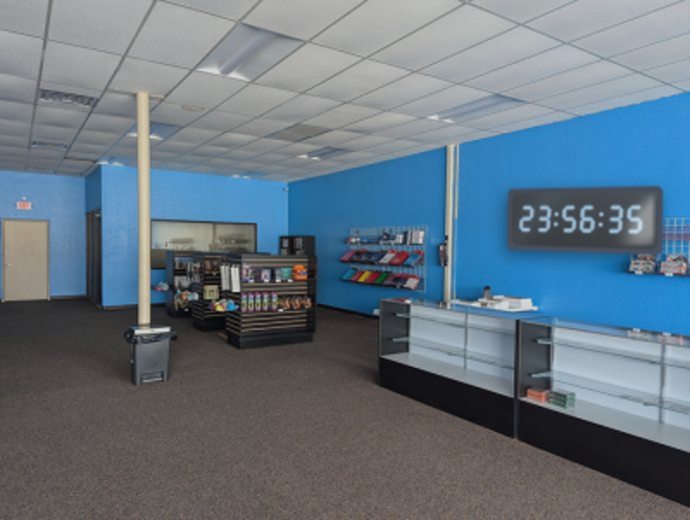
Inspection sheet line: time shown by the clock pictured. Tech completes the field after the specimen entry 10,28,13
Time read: 23,56,35
